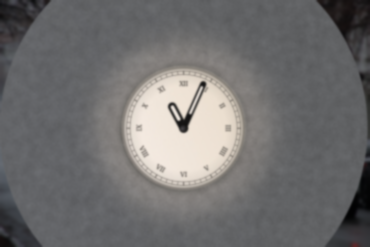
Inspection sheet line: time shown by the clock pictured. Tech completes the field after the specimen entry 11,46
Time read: 11,04
